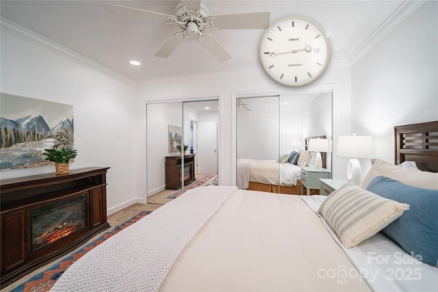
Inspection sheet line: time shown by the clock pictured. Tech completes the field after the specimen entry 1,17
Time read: 2,44
